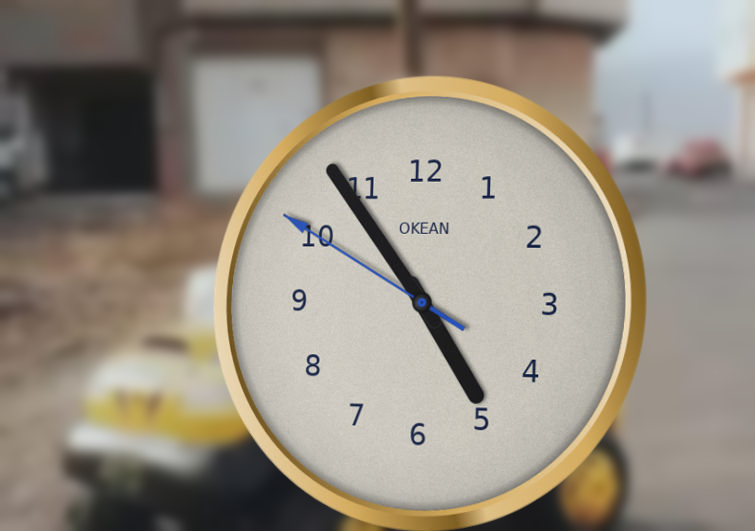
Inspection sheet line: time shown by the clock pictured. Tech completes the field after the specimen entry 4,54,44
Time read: 4,53,50
